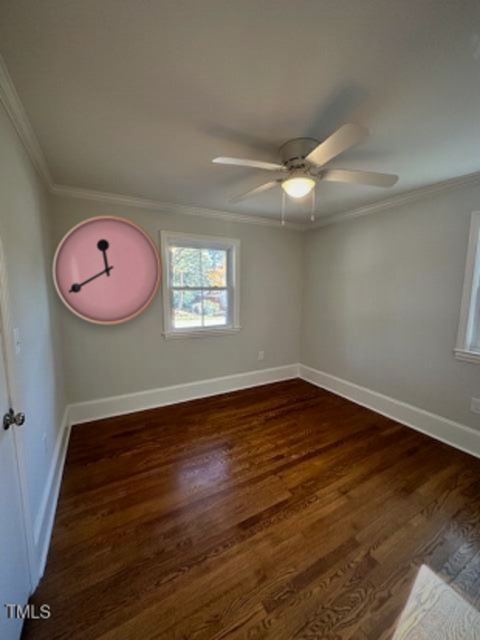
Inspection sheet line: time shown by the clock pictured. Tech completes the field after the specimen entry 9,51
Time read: 11,40
